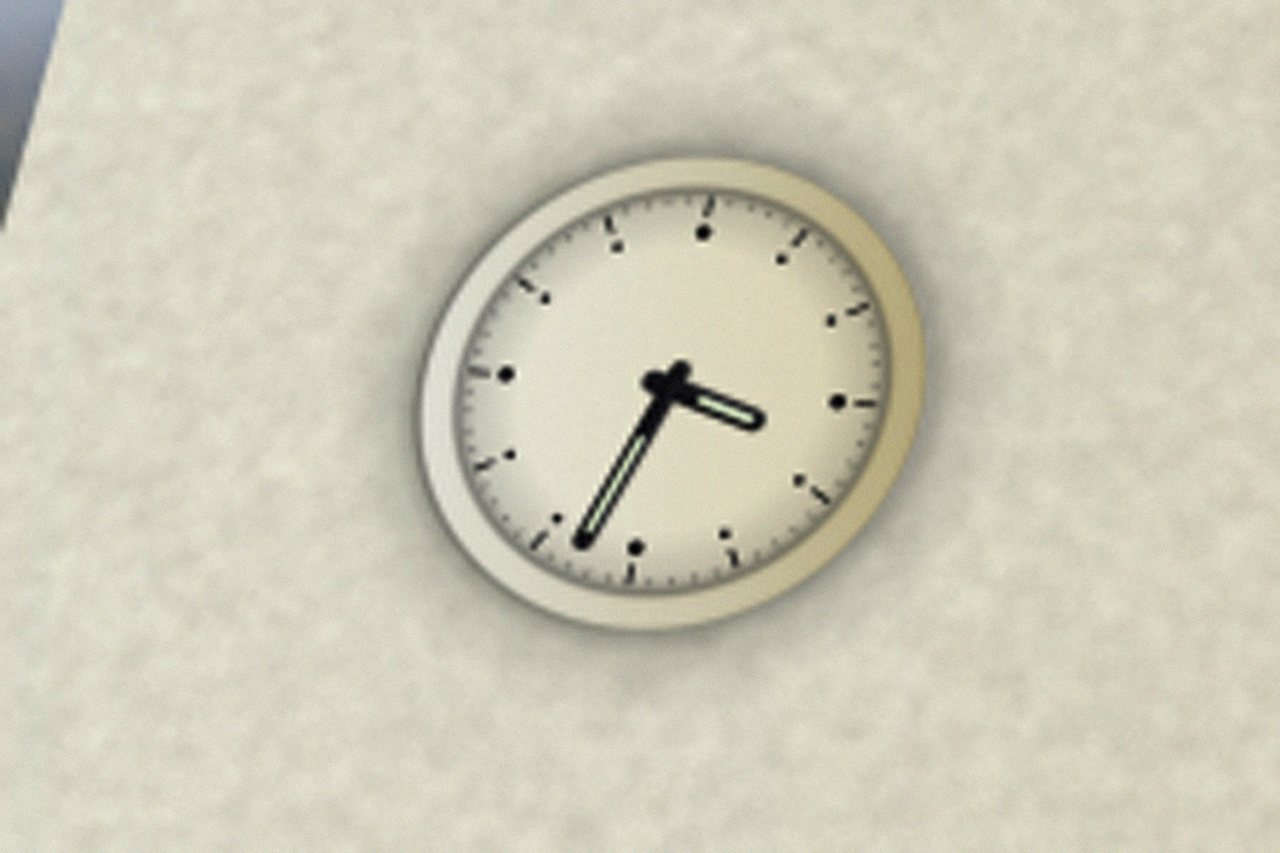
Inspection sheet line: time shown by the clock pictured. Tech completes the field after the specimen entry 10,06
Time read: 3,33
